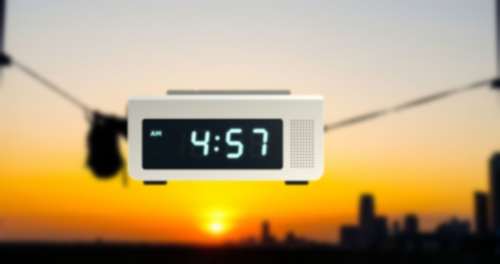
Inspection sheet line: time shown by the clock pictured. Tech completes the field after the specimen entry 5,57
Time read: 4,57
